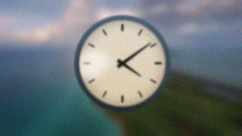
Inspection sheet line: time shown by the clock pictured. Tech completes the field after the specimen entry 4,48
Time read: 4,09
